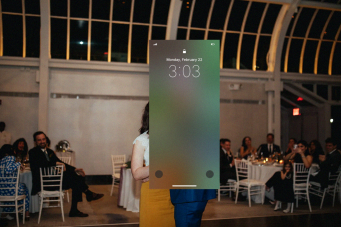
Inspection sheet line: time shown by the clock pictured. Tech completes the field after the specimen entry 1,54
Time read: 3,03
